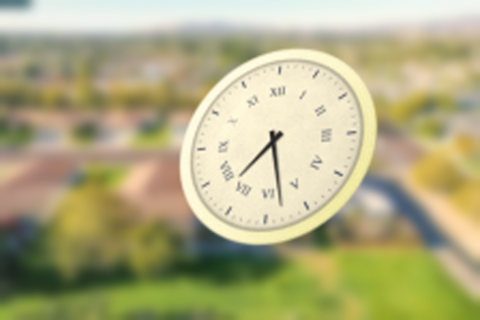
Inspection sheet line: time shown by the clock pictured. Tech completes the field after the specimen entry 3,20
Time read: 7,28
